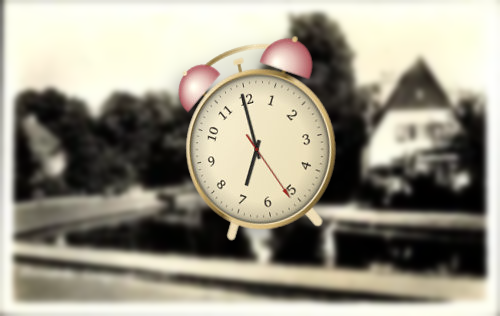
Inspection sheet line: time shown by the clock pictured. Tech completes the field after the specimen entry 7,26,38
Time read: 6,59,26
